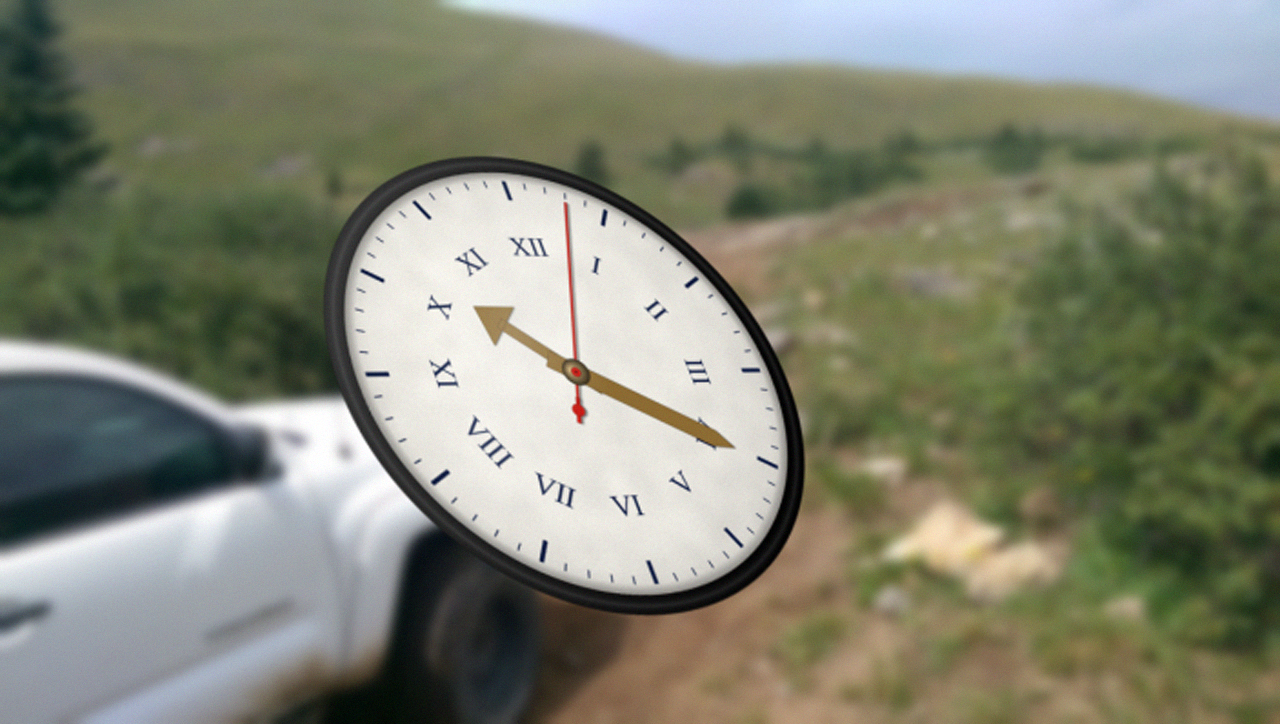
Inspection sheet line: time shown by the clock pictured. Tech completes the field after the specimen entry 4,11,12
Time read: 10,20,03
